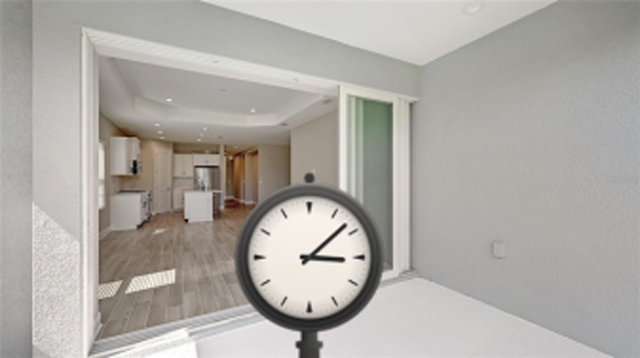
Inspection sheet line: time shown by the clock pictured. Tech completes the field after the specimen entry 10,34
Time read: 3,08
